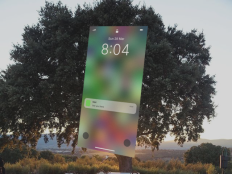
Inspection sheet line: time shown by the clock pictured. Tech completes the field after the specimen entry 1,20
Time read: 8,04
